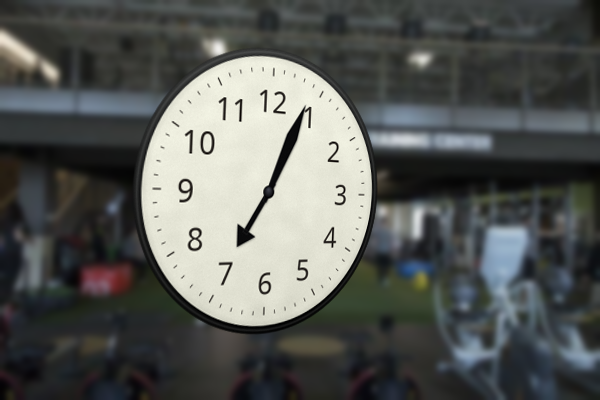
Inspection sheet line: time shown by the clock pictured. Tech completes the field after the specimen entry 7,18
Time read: 7,04
